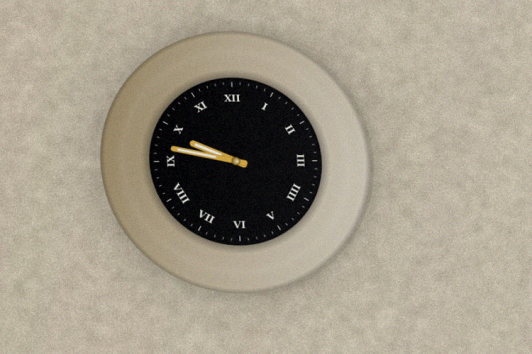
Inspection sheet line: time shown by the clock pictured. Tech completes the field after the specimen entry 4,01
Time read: 9,47
